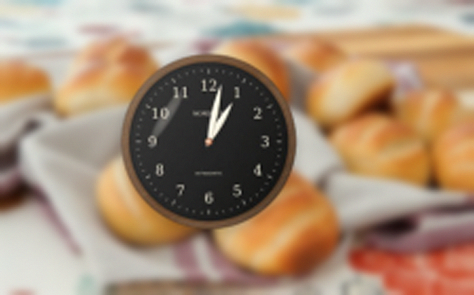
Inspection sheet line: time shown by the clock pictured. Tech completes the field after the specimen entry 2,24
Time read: 1,02
